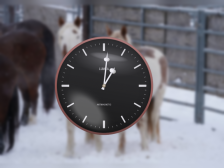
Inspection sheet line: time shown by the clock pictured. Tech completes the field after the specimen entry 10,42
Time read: 1,01
